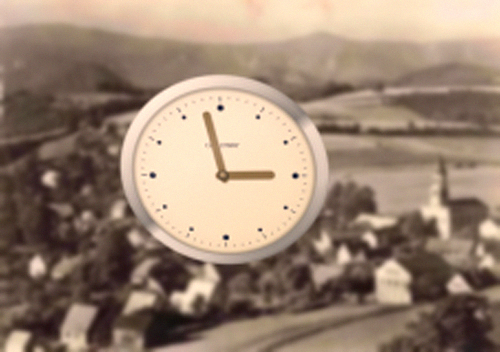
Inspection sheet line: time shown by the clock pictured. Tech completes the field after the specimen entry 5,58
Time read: 2,58
